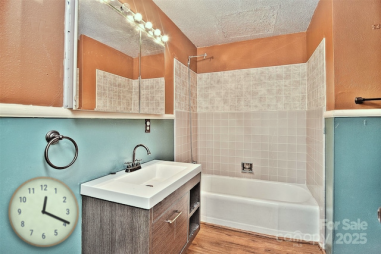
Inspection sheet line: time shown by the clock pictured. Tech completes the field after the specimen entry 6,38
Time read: 12,19
